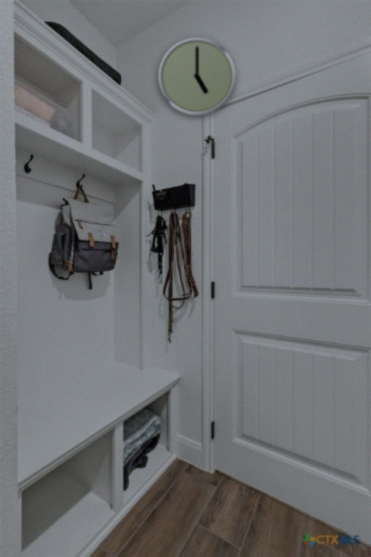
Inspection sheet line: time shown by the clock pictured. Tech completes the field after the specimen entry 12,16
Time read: 5,00
